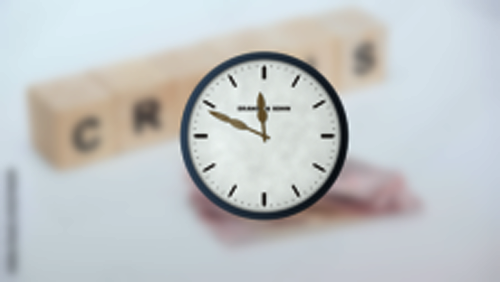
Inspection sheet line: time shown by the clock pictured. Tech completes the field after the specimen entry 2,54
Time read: 11,49
